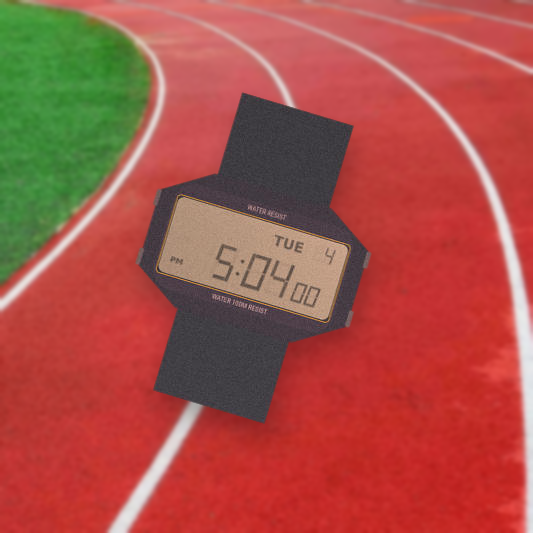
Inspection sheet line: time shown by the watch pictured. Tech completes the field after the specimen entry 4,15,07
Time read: 5,04,00
